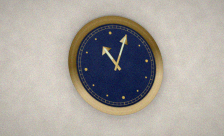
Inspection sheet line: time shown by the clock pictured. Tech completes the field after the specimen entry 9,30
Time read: 11,05
